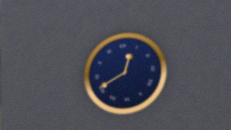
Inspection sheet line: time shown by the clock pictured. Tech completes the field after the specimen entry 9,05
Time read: 12,41
